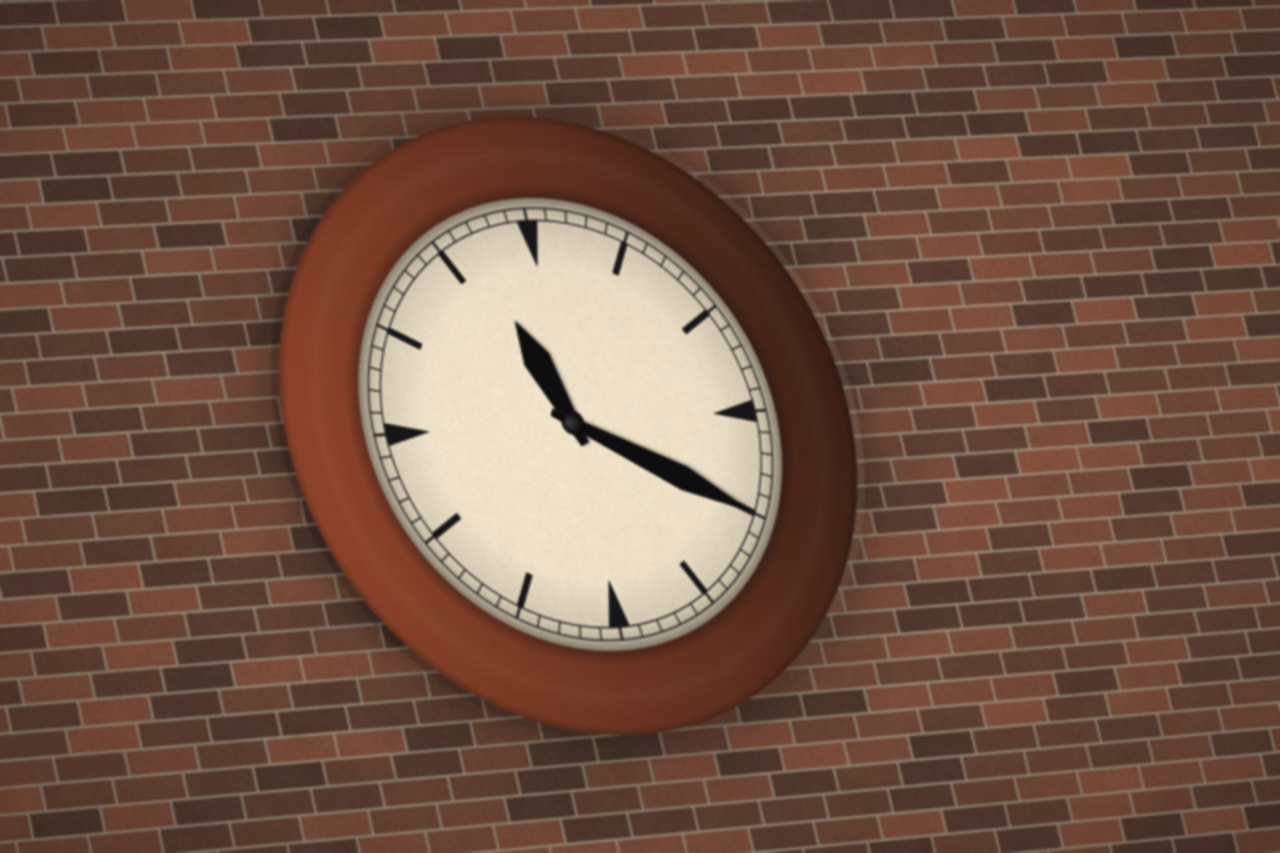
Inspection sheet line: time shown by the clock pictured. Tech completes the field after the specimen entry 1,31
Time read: 11,20
